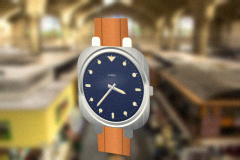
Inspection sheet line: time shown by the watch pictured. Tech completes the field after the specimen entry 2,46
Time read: 3,37
